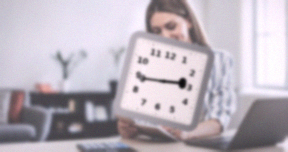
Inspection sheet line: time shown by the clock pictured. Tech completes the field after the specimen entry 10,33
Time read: 2,44
